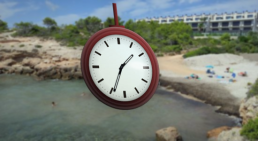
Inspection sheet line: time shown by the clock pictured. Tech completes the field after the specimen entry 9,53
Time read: 1,34
